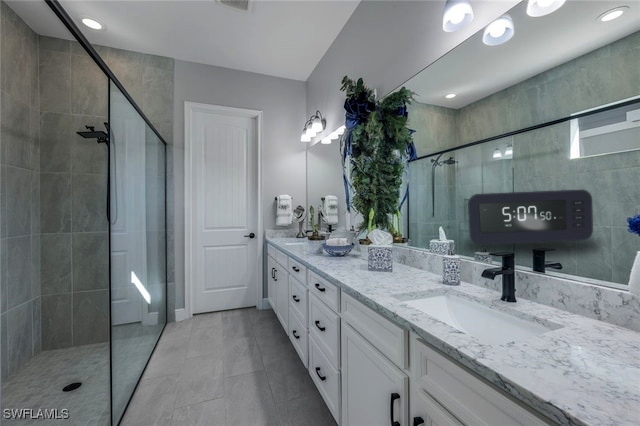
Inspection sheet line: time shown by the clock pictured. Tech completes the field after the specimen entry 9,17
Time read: 5,07
